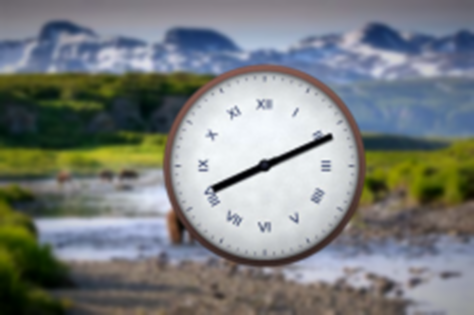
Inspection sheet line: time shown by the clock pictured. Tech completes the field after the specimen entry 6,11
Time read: 8,11
